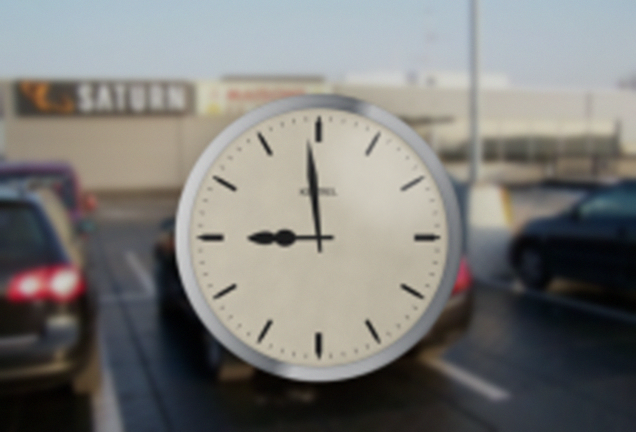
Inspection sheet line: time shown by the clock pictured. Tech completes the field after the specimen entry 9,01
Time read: 8,59
